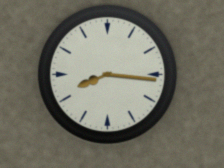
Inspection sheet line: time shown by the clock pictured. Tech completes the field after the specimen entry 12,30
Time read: 8,16
